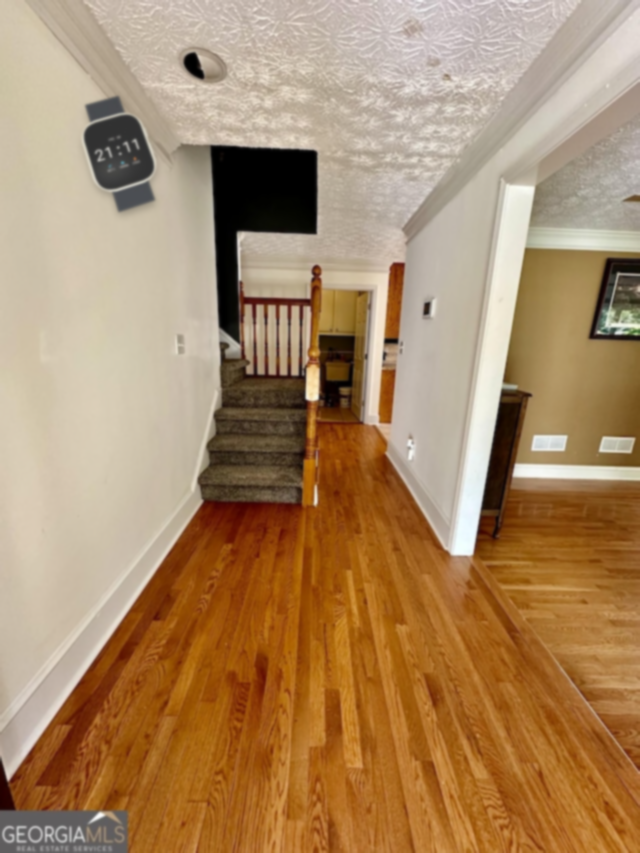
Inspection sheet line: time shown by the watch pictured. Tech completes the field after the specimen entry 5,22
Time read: 21,11
